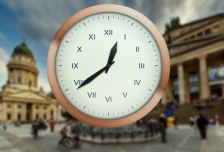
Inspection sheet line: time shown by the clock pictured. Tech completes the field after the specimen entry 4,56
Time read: 12,39
